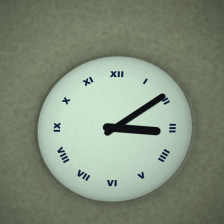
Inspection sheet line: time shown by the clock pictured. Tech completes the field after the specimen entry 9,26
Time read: 3,09
